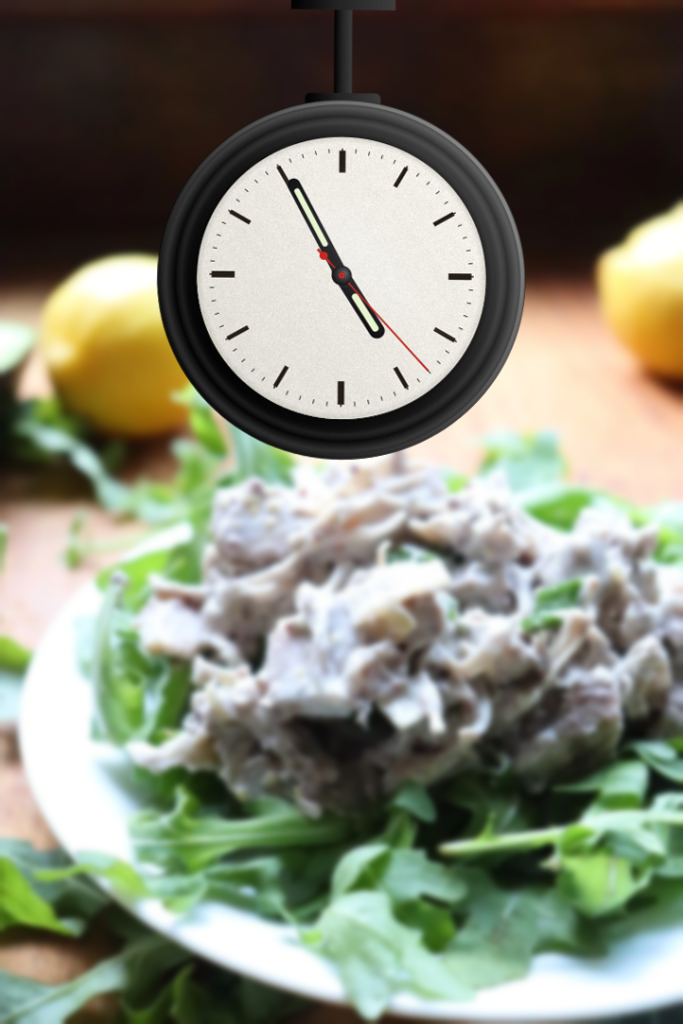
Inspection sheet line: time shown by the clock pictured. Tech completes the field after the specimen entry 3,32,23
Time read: 4,55,23
